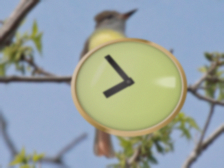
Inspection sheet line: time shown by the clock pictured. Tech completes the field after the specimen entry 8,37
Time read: 7,54
